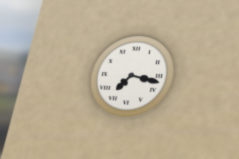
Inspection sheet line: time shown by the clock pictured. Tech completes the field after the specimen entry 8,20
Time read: 7,17
